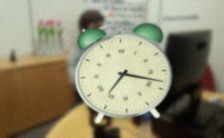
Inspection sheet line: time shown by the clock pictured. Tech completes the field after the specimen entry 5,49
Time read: 7,18
